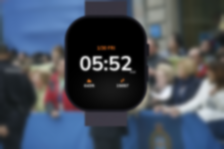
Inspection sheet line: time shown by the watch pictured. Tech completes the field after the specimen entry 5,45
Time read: 5,52
